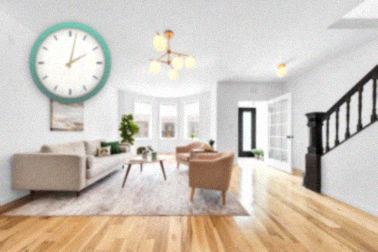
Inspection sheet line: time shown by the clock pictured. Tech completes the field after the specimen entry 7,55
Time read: 2,02
